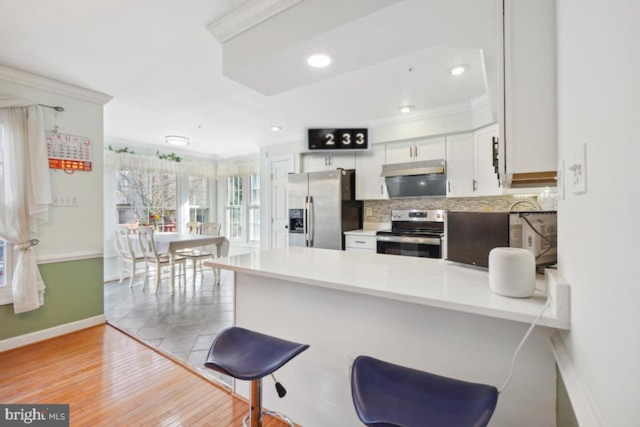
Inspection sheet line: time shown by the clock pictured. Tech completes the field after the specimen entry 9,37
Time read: 2,33
